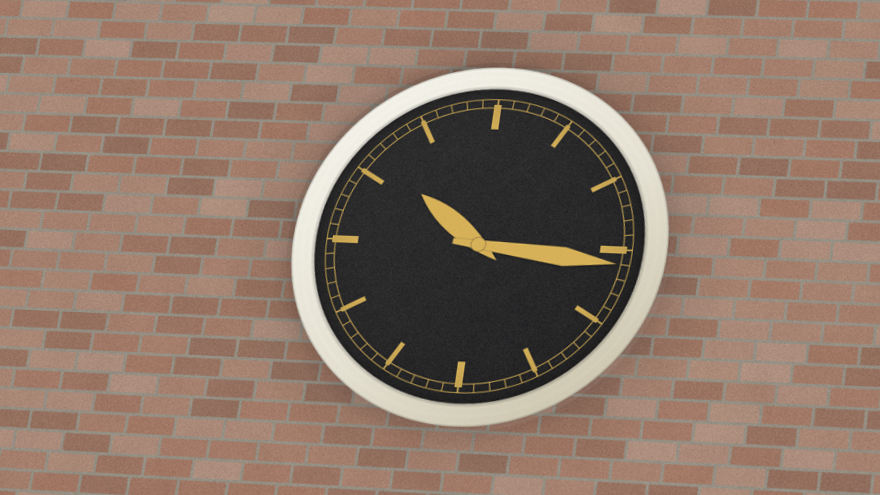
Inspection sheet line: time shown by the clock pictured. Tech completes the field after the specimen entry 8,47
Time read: 10,16
